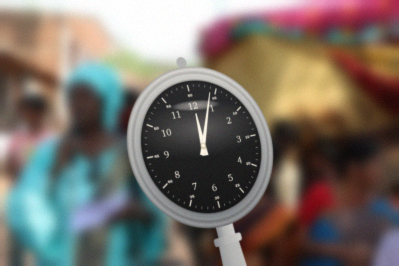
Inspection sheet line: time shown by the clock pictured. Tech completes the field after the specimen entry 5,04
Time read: 12,04
